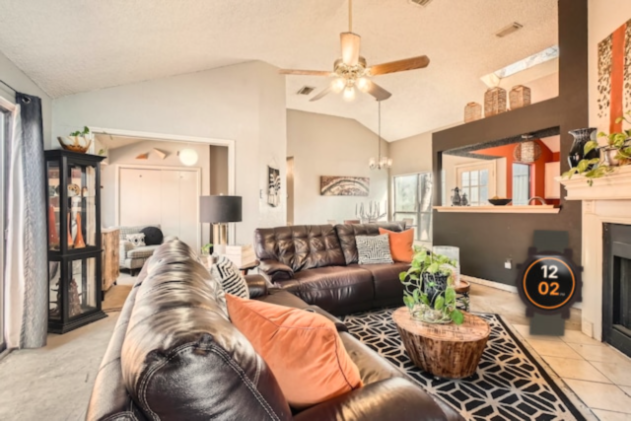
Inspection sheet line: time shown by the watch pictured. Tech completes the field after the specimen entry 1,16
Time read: 12,02
